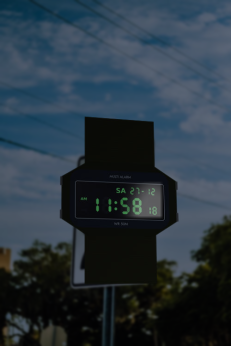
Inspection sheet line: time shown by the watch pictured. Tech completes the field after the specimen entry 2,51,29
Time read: 11,58,18
